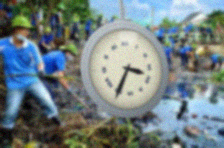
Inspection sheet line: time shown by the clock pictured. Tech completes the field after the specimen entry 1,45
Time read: 3,35
